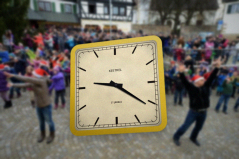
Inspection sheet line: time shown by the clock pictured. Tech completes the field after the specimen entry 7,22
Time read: 9,21
